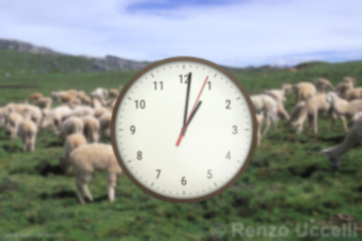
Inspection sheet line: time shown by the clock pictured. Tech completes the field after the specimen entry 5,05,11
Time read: 1,01,04
